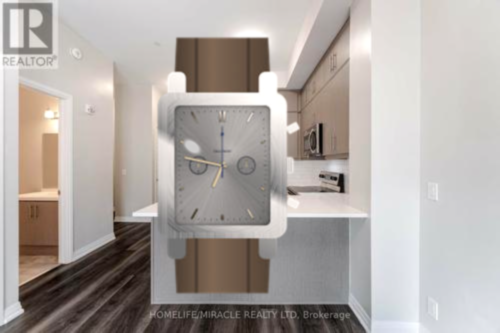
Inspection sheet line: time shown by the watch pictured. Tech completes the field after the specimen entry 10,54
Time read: 6,47
